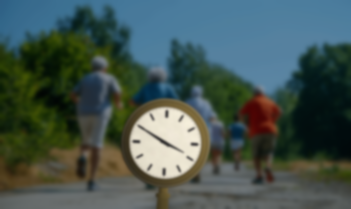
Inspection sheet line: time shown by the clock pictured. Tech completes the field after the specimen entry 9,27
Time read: 3,50
